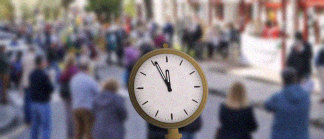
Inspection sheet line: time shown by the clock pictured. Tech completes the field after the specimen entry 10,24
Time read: 11,56
